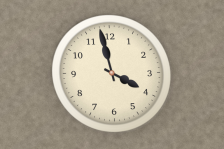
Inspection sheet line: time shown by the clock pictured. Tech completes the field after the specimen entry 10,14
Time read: 3,58
